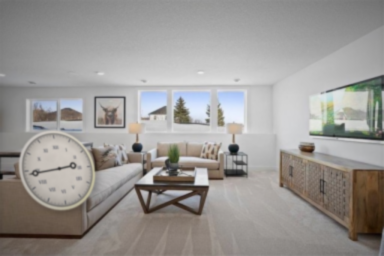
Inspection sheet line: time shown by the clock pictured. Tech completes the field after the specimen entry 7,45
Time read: 2,44
